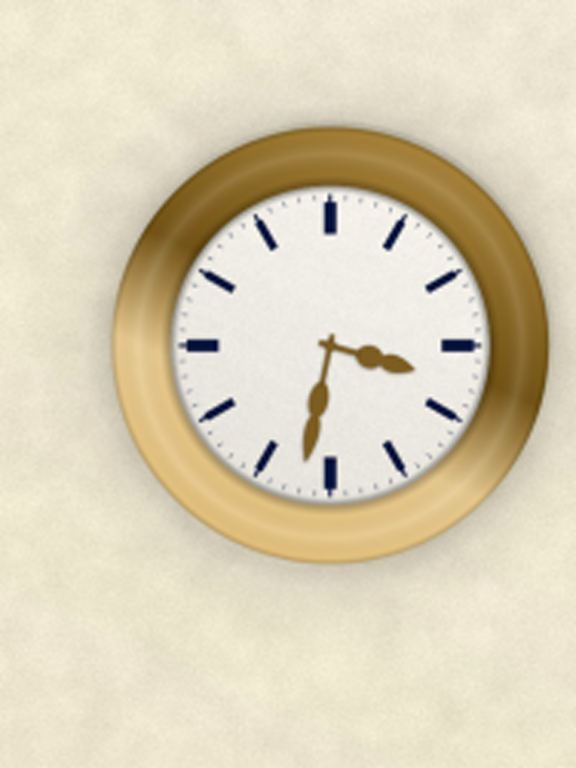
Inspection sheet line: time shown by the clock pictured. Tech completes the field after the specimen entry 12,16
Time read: 3,32
